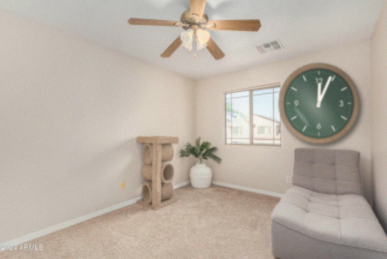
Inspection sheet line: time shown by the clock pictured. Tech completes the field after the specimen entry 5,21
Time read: 12,04
